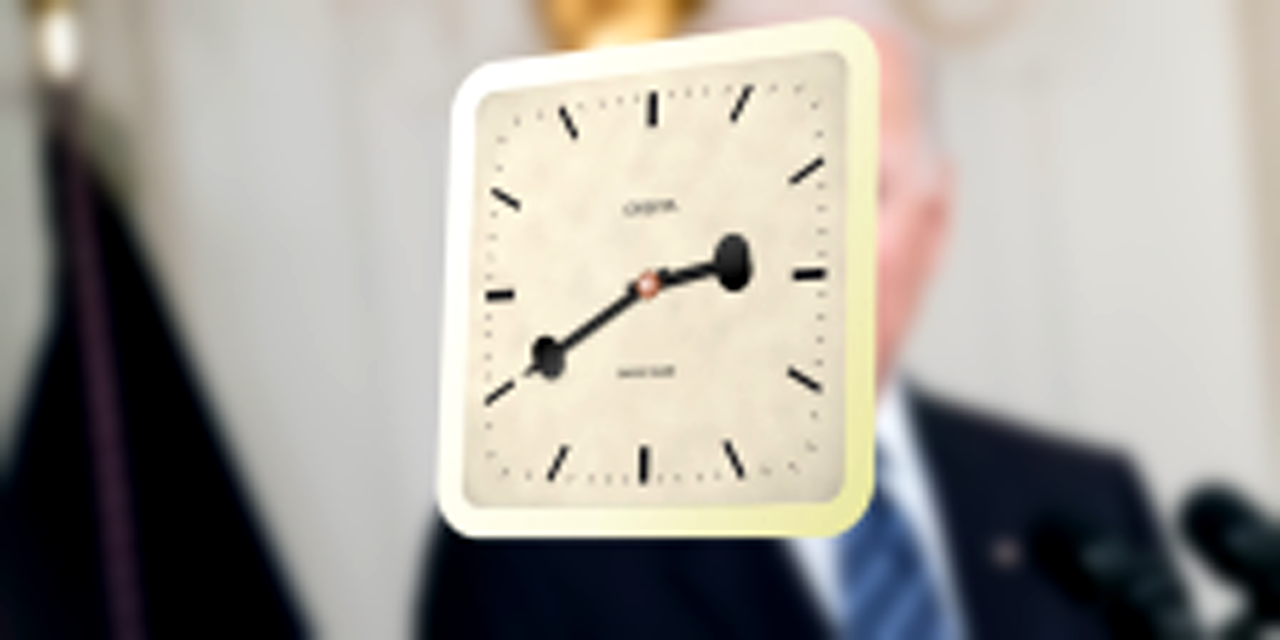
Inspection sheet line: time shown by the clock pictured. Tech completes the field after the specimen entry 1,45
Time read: 2,40
